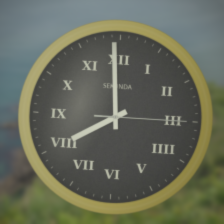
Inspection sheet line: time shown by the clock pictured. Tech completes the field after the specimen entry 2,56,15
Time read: 7,59,15
